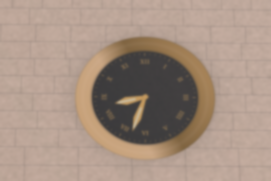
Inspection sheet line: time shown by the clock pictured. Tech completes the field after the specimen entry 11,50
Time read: 8,33
